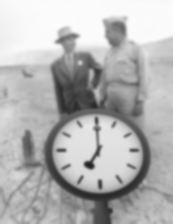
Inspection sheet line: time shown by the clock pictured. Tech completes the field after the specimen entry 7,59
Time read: 7,00
